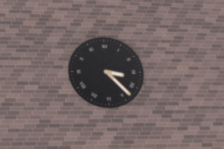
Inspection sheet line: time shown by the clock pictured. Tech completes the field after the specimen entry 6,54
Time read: 3,23
